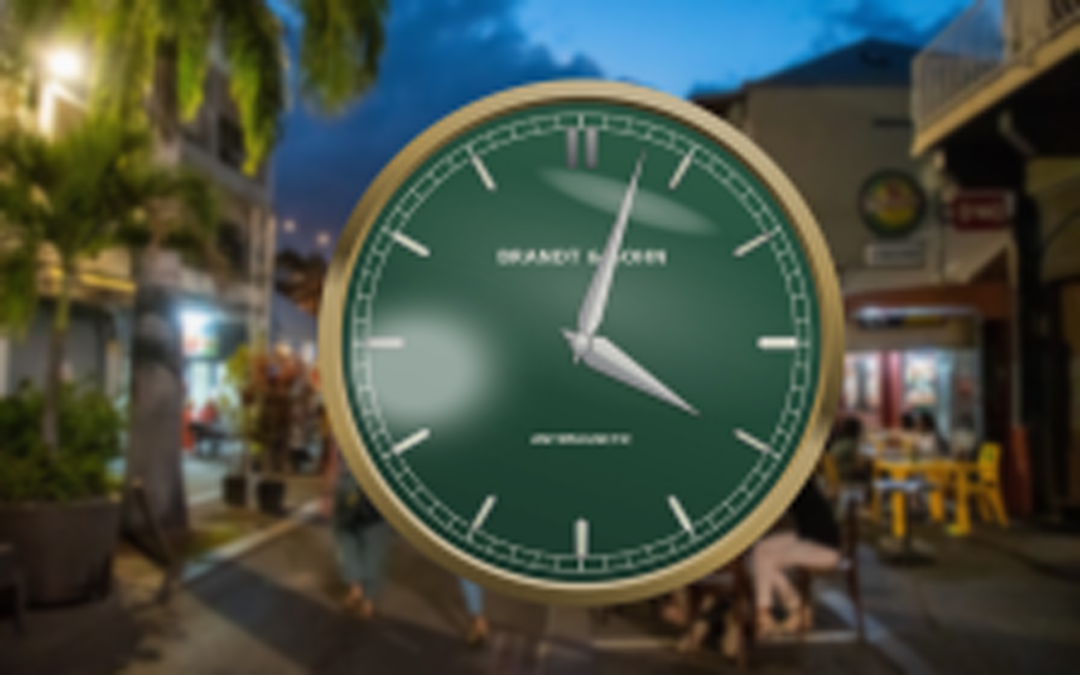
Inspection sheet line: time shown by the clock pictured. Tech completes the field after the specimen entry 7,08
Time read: 4,03
